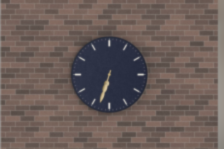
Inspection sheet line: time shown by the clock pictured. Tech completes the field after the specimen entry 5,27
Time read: 6,33
